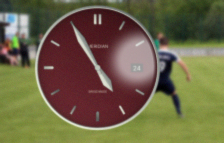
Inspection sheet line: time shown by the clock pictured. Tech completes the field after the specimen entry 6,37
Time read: 4,55
